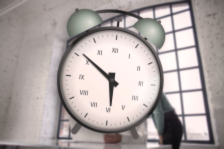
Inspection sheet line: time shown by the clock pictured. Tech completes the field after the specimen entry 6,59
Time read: 5,51
